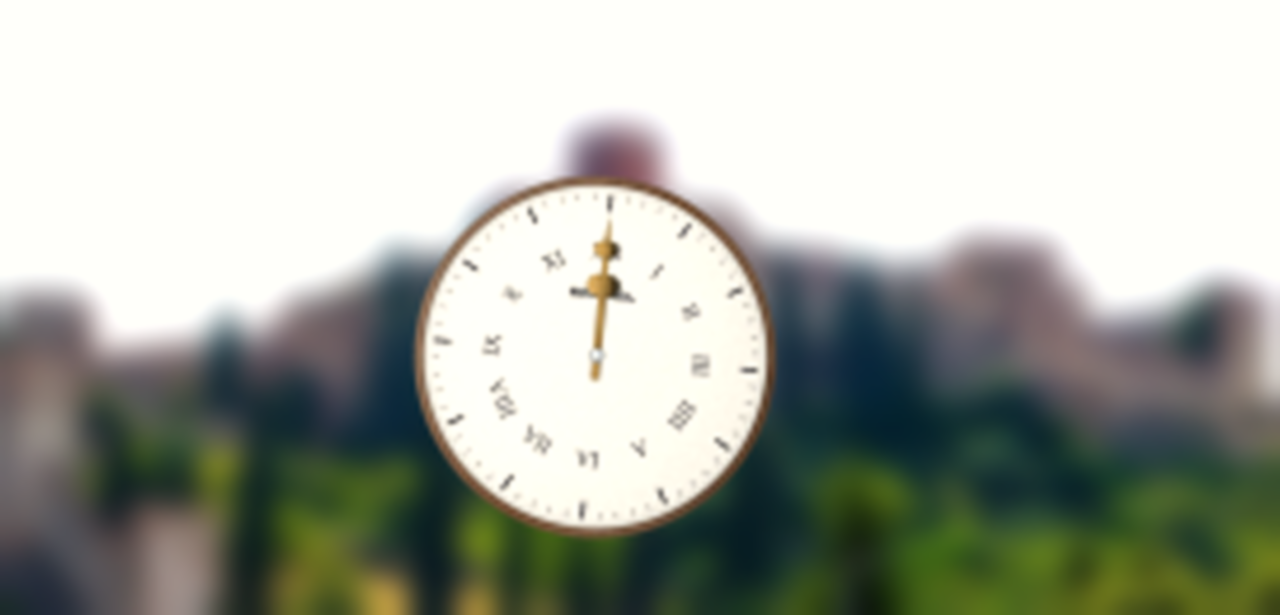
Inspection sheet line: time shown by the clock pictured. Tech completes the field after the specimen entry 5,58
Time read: 12,00
